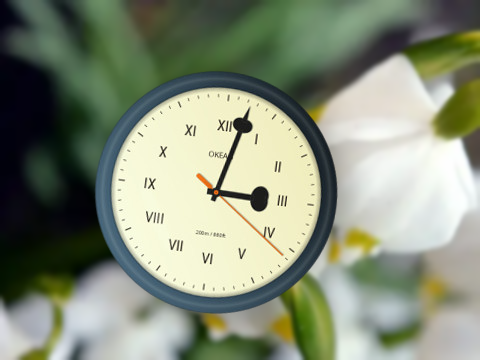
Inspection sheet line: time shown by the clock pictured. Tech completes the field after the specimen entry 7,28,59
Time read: 3,02,21
